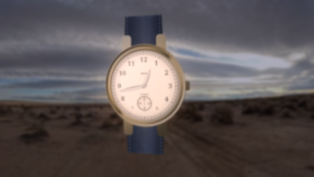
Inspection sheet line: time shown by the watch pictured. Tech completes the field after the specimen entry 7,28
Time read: 12,43
